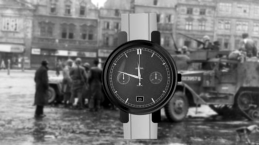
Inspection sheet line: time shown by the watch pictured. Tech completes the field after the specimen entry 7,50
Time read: 11,48
